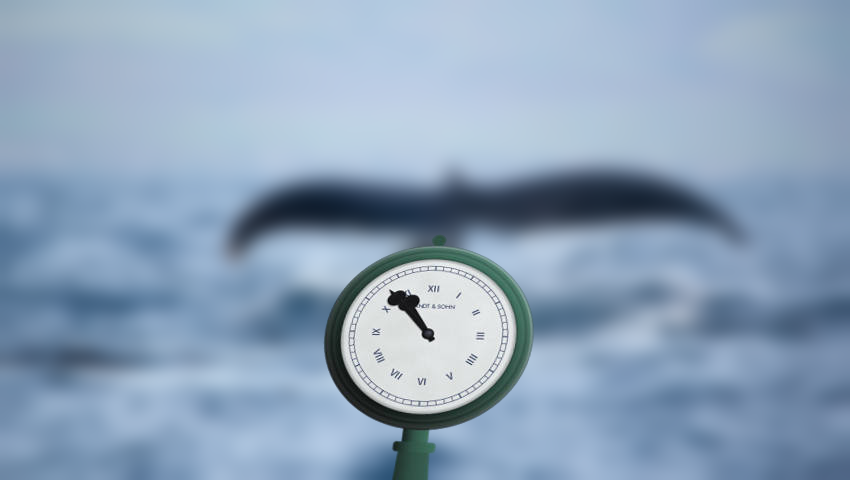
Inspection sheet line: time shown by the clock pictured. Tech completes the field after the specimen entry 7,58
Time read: 10,53
